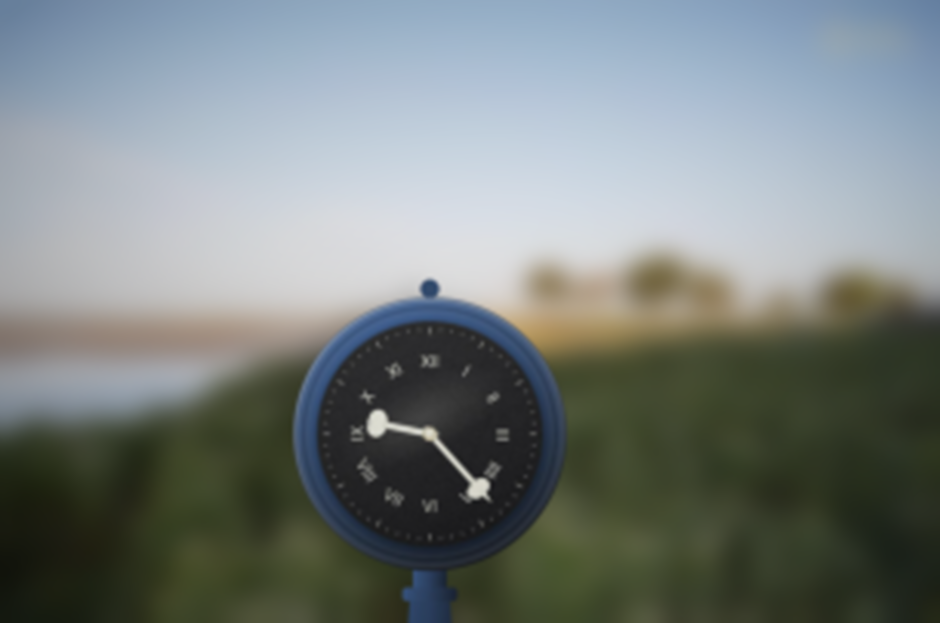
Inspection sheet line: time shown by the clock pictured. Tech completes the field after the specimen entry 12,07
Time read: 9,23
